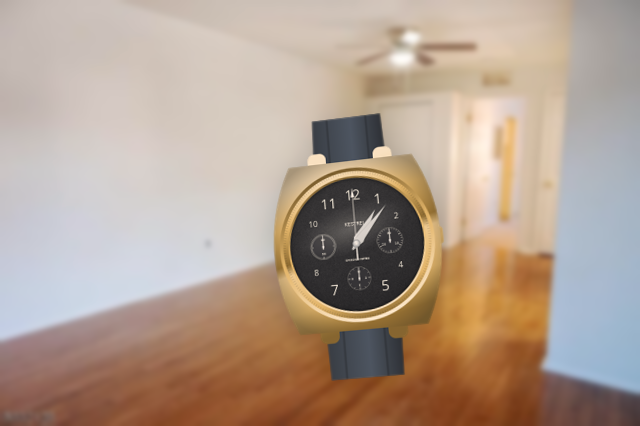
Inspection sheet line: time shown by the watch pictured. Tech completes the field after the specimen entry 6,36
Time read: 1,07
